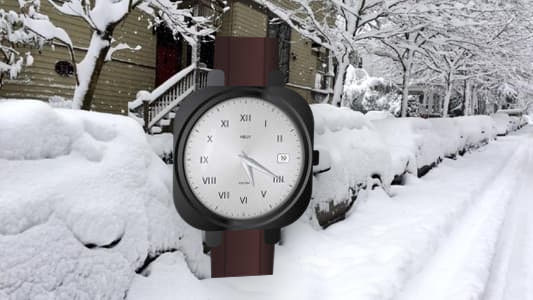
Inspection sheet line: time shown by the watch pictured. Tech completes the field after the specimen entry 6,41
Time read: 5,20
